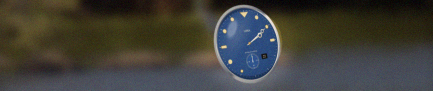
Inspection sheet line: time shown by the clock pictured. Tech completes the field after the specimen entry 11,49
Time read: 2,10
